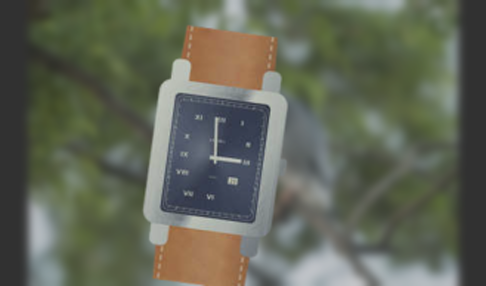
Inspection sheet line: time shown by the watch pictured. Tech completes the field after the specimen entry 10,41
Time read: 2,59
